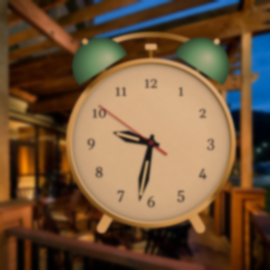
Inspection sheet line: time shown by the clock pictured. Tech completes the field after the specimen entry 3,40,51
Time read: 9,31,51
